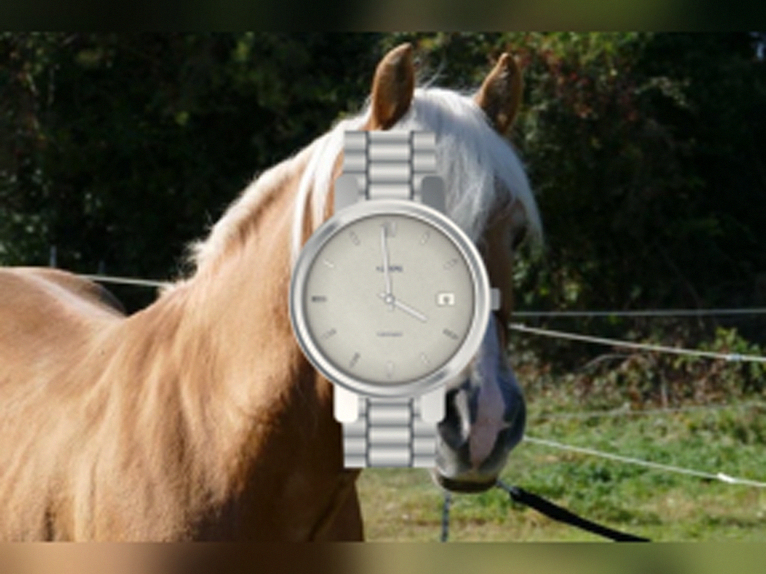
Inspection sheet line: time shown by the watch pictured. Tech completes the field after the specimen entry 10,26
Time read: 3,59
